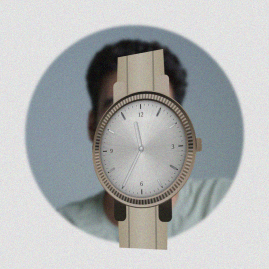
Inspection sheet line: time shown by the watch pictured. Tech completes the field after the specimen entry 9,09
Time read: 11,35
